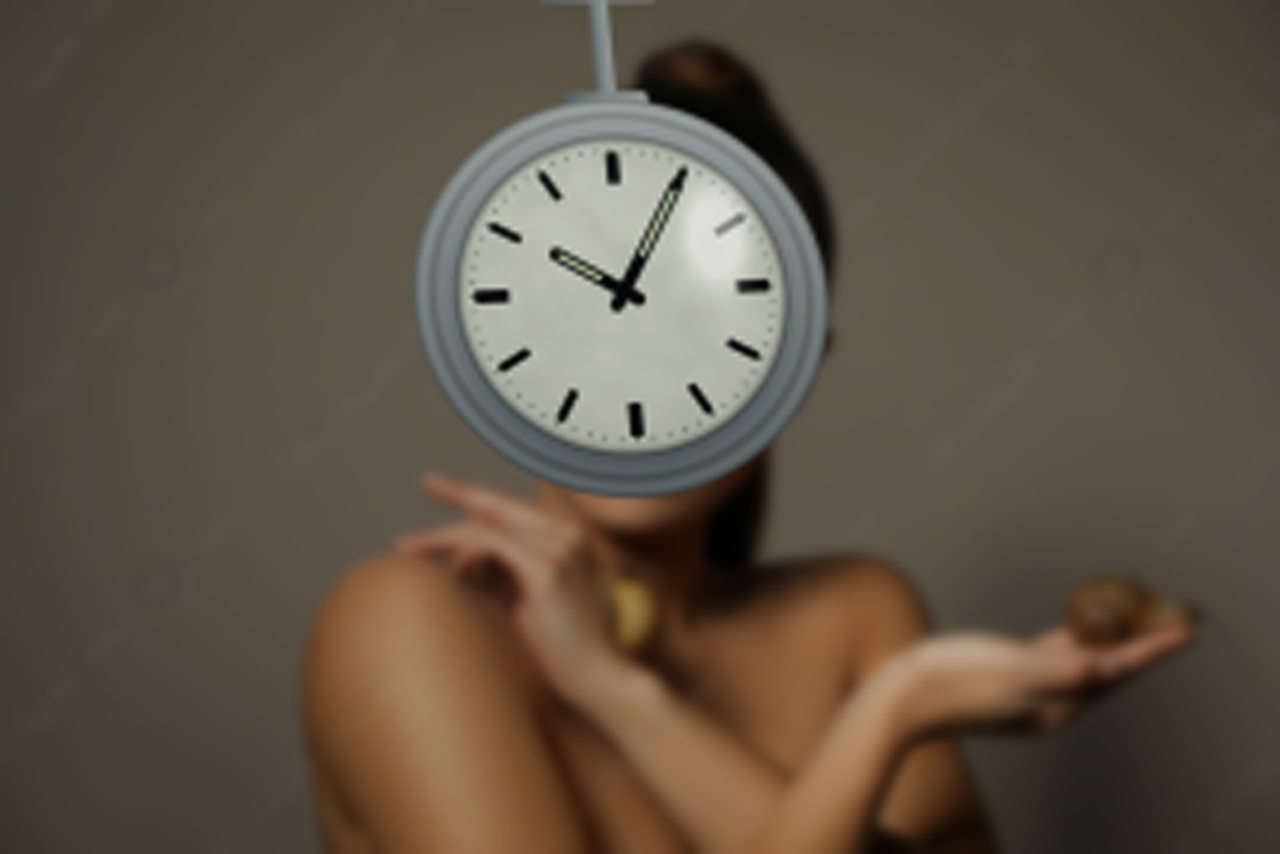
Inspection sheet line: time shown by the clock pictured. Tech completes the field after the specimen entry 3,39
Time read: 10,05
